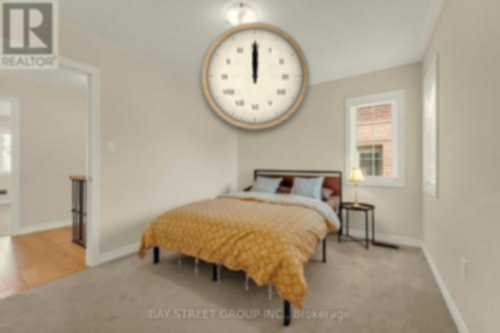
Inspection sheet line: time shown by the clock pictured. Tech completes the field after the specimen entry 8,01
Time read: 12,00
